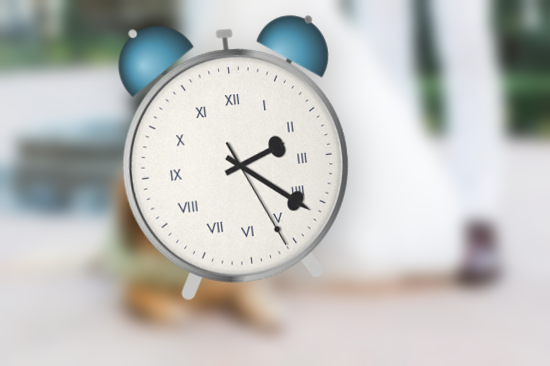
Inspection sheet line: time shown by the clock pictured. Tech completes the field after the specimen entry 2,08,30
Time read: 2,21,26
